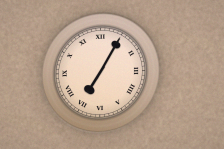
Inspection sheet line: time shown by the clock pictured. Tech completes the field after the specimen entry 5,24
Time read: 7,05
